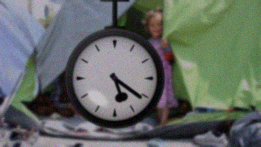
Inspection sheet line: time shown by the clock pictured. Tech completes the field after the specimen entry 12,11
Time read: 5,21
